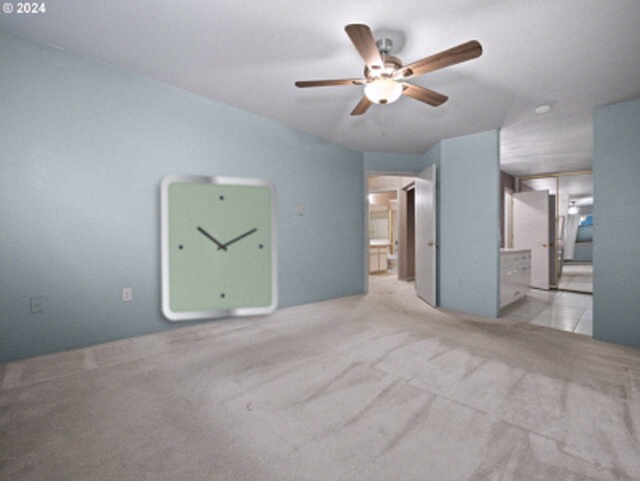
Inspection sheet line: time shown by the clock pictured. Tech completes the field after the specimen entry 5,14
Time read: 10,11
